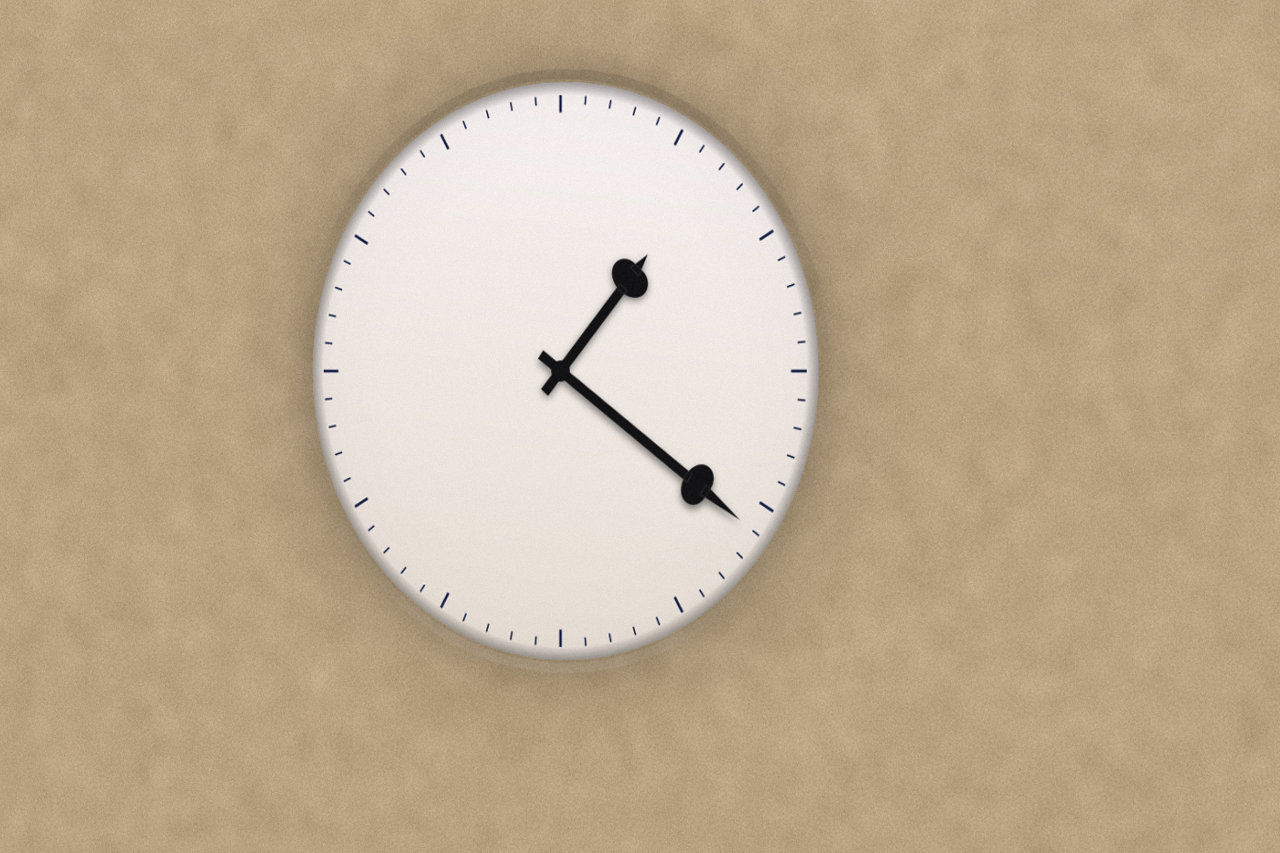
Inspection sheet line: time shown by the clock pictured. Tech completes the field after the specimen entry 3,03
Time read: 1,21
